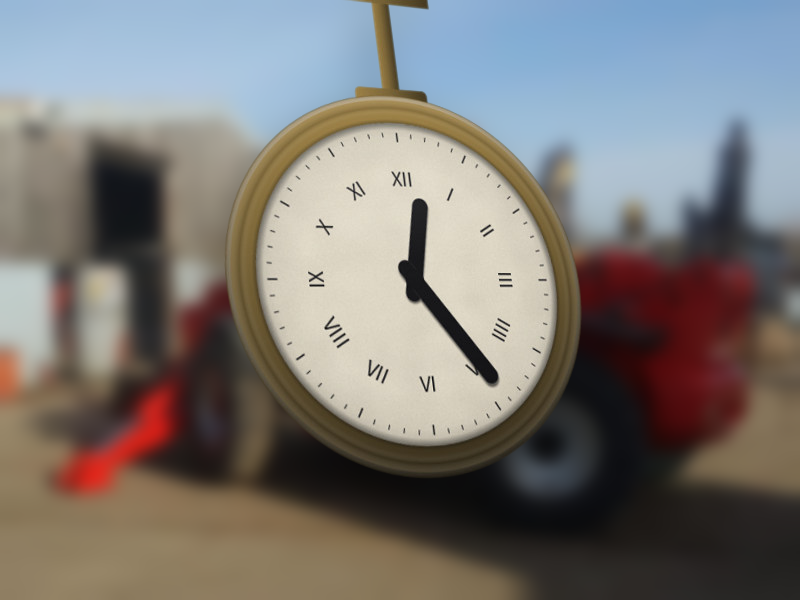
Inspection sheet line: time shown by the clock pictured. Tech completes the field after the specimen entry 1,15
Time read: 12,24
